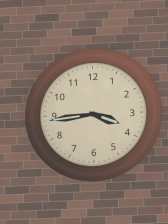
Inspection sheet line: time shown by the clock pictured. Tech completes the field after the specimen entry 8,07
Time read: 3,44
